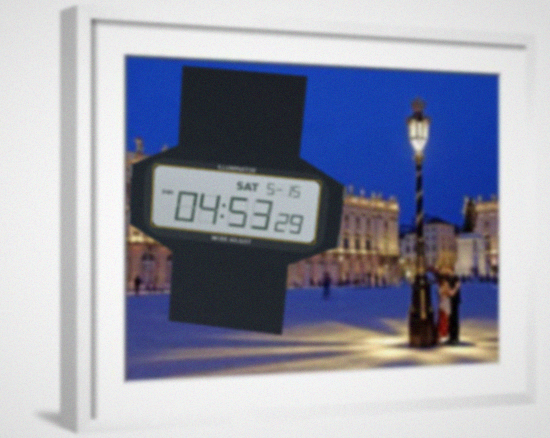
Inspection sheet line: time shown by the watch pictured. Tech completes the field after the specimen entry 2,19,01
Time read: 4,53,29
